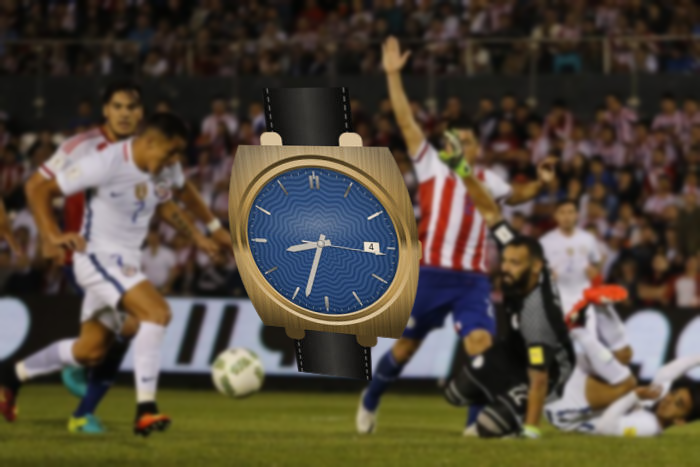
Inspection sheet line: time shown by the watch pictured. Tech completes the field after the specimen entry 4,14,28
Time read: 8,33,16
